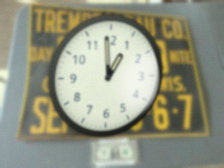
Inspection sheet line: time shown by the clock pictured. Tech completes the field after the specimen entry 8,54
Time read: 12,59
